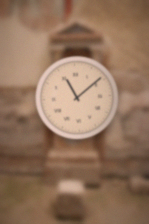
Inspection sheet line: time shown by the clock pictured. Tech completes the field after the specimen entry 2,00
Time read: 11,09
